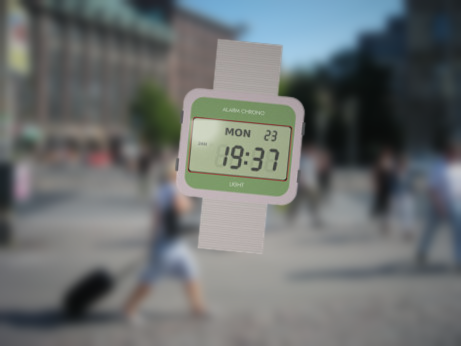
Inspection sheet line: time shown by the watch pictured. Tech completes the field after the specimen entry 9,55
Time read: 19,37
